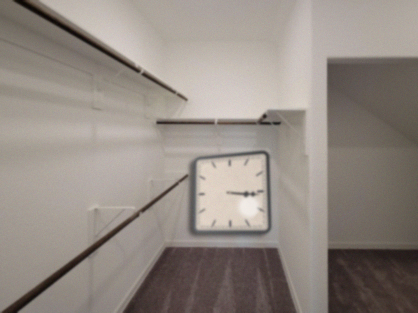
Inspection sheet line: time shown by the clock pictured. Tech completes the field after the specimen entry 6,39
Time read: 3,16
